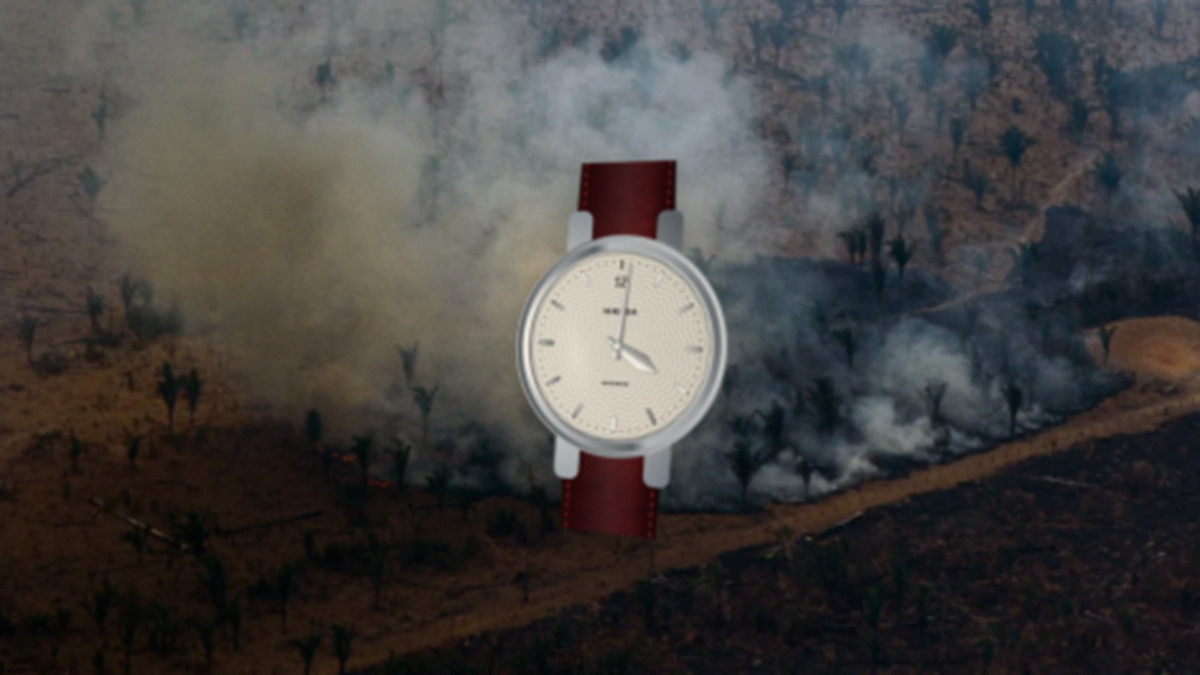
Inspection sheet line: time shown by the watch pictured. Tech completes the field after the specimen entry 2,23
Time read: 4,01
